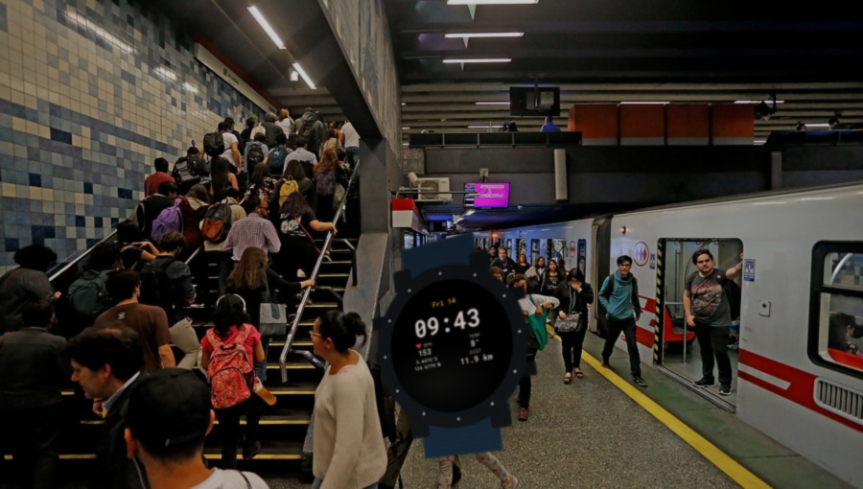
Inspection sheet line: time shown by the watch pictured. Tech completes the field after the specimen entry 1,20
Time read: 9,43
